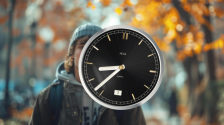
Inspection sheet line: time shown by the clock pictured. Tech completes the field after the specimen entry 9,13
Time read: 8,37
